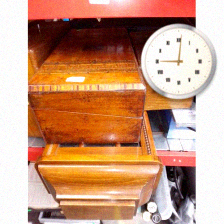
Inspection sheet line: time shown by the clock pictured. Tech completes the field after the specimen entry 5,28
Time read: 9,01
